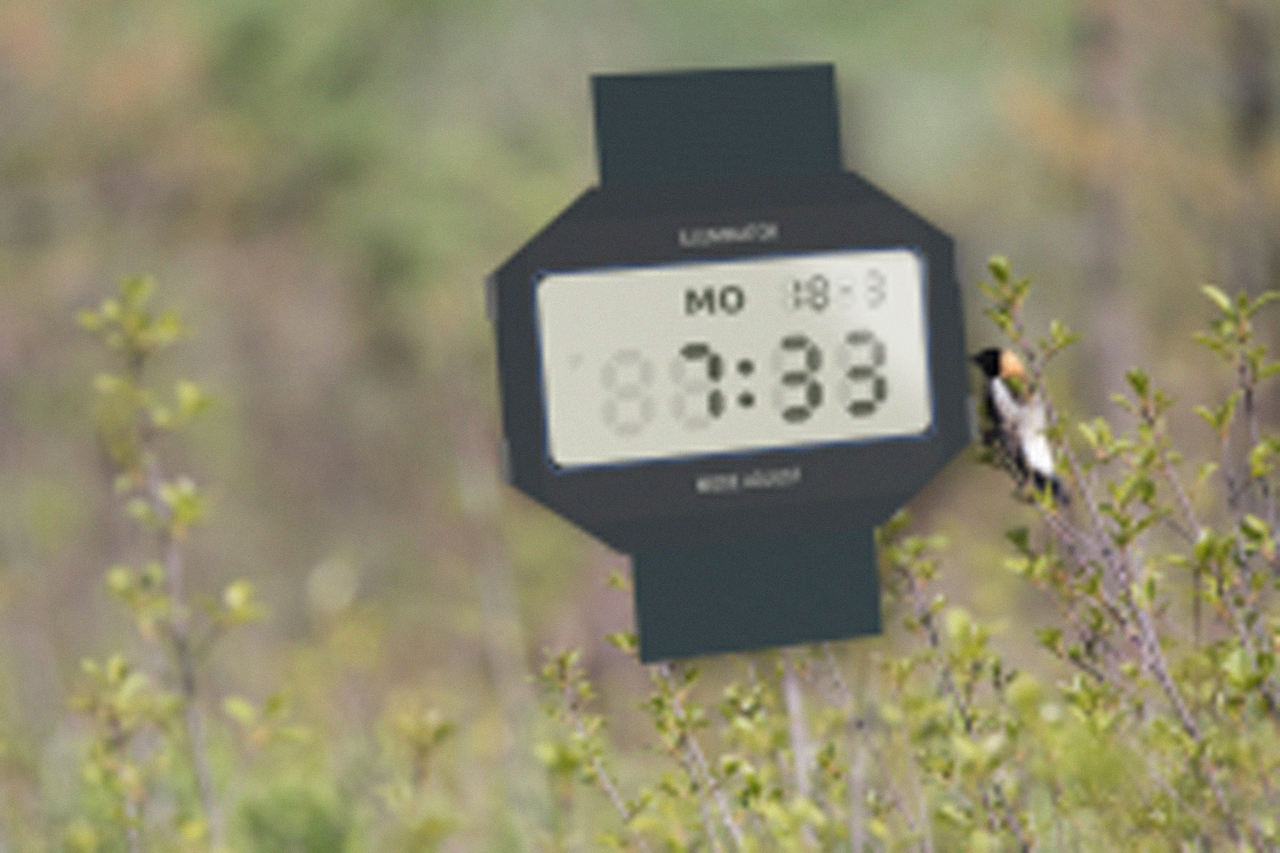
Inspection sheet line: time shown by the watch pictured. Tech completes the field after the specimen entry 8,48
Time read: 7,33
